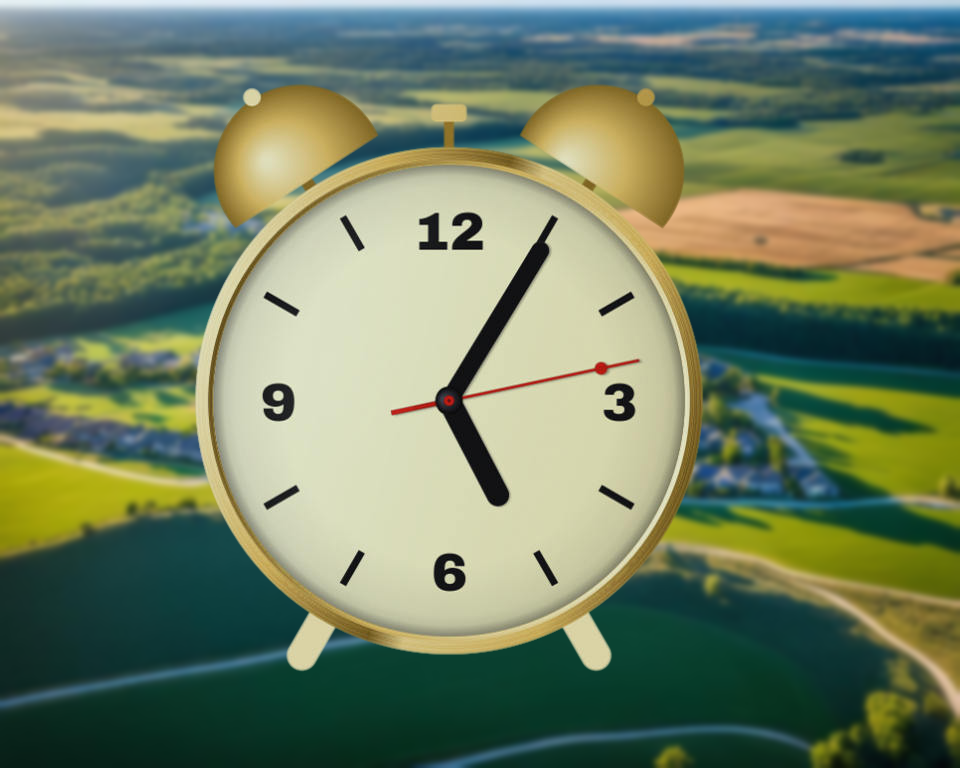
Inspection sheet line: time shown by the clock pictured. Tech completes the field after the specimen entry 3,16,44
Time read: 5,05,13
